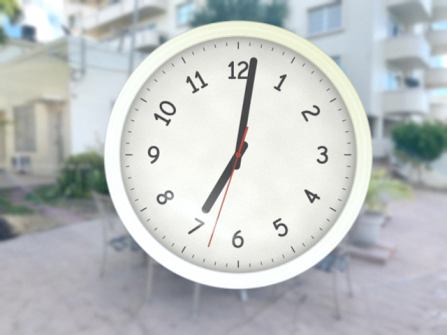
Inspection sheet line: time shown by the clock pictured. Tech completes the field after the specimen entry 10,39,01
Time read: 7,01,33
